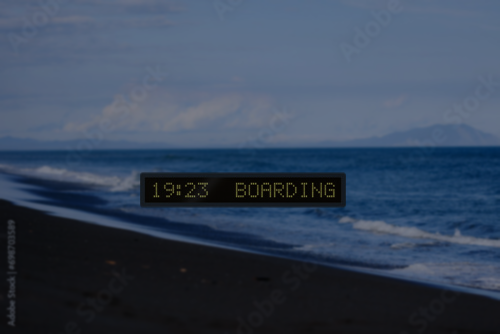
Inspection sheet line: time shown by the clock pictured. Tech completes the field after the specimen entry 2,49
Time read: 19,23
